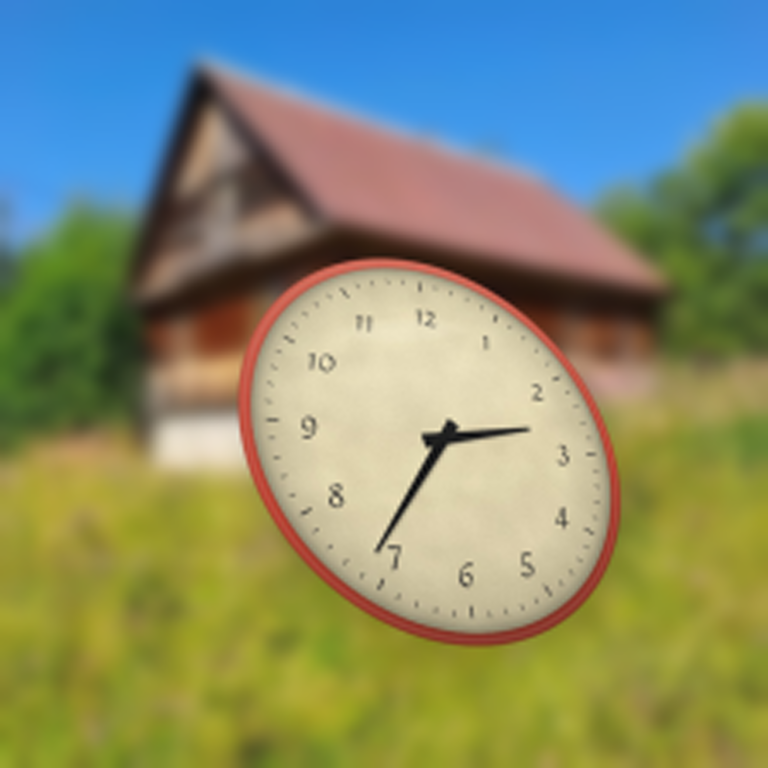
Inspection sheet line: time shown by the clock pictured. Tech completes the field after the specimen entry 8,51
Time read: 2,36
